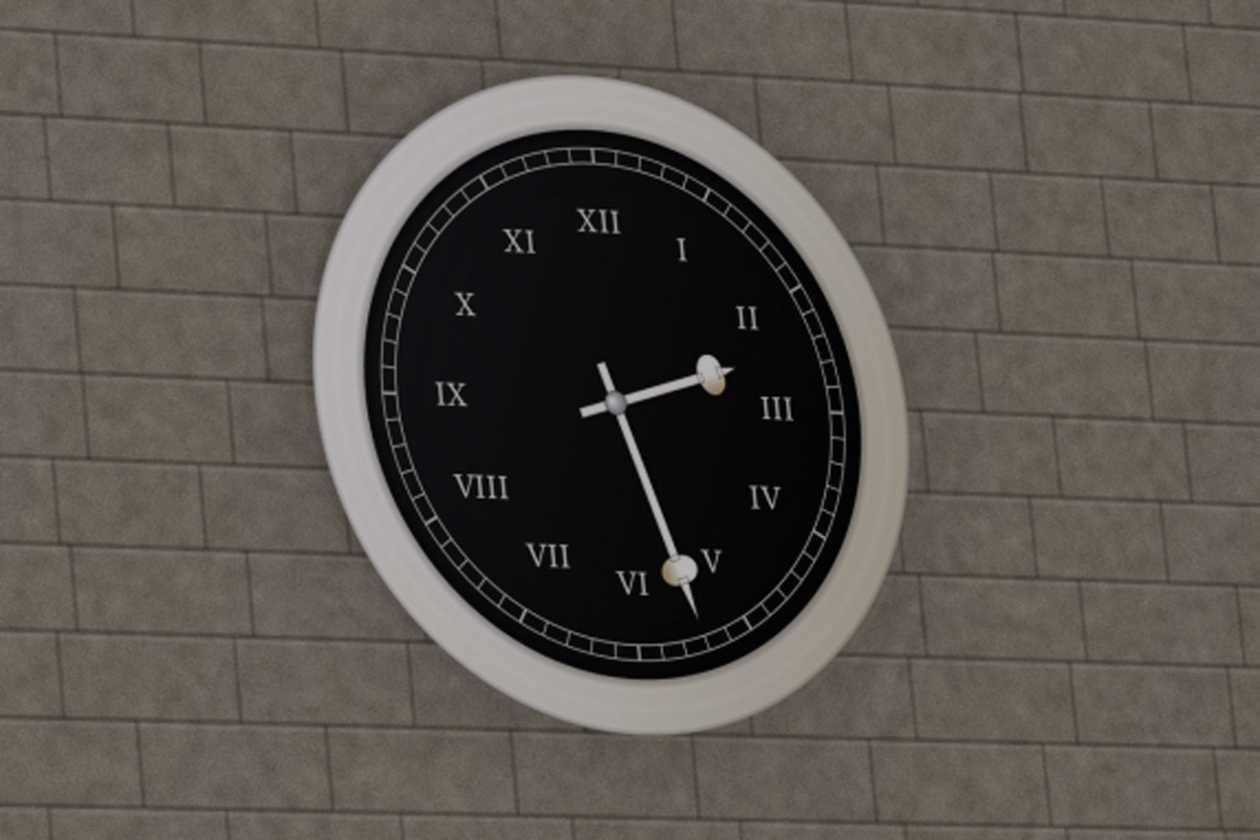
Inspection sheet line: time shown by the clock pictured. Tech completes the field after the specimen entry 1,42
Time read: 2,27
